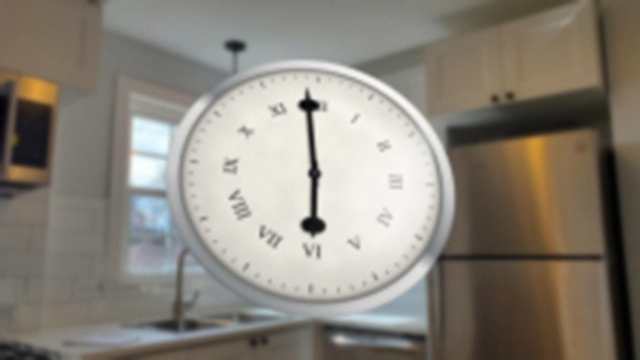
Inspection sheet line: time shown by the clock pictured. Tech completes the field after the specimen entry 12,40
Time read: 5,59
